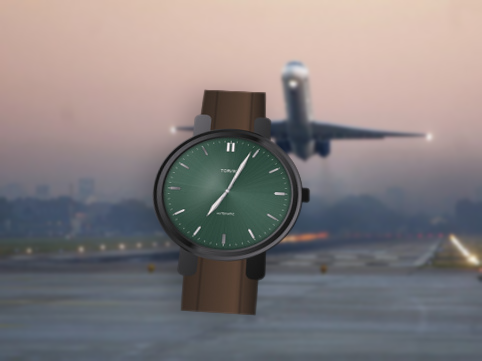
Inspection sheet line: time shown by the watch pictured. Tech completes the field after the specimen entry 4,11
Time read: 7,04
